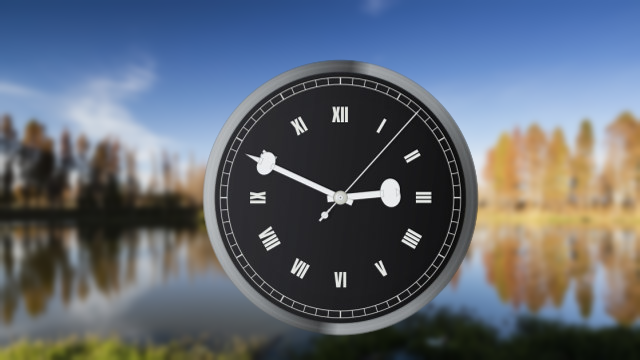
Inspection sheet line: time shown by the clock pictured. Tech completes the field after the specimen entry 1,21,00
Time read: 2,49,07
